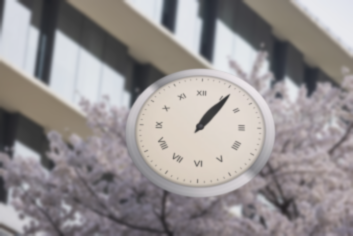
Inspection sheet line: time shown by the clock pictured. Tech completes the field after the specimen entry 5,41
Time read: 1,06
